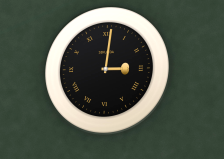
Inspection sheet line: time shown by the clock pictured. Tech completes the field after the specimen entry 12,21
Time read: 3,01
